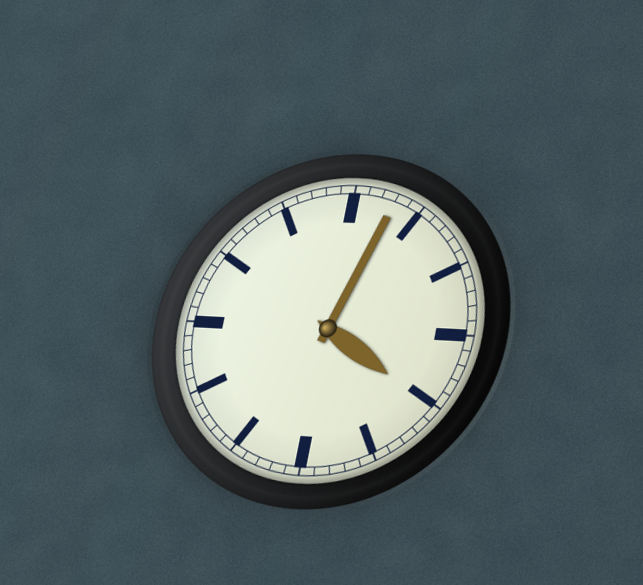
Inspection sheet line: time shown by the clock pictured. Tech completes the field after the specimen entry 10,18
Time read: 4,03
